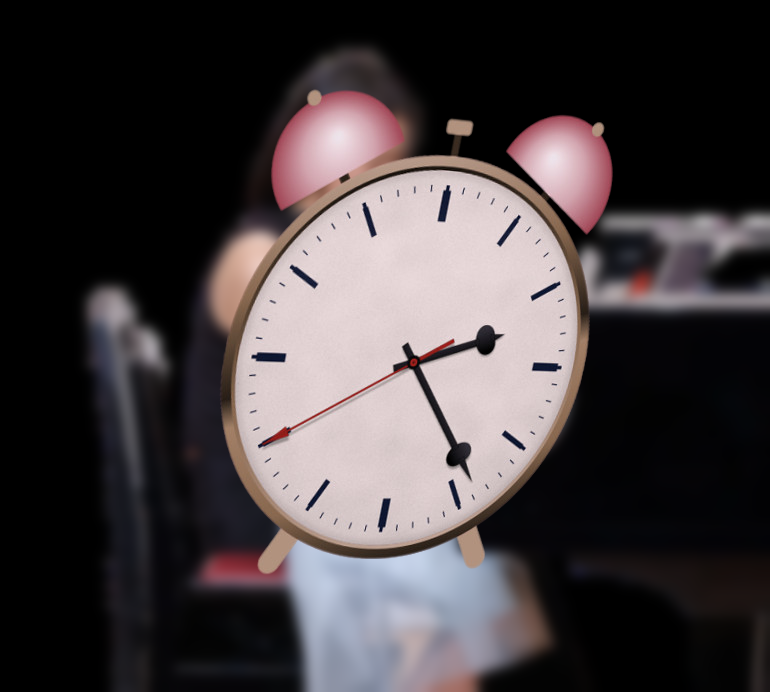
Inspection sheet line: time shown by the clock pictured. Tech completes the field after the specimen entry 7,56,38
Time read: 2,23,40
